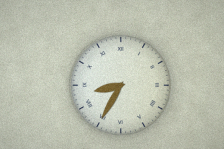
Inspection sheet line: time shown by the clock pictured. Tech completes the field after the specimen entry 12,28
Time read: 8,35
